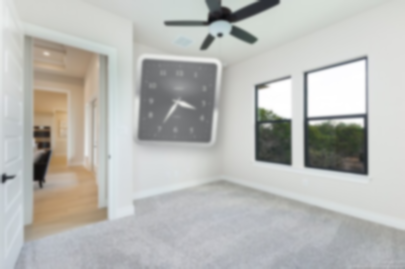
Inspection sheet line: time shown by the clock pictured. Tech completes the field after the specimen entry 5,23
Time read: 3,35
